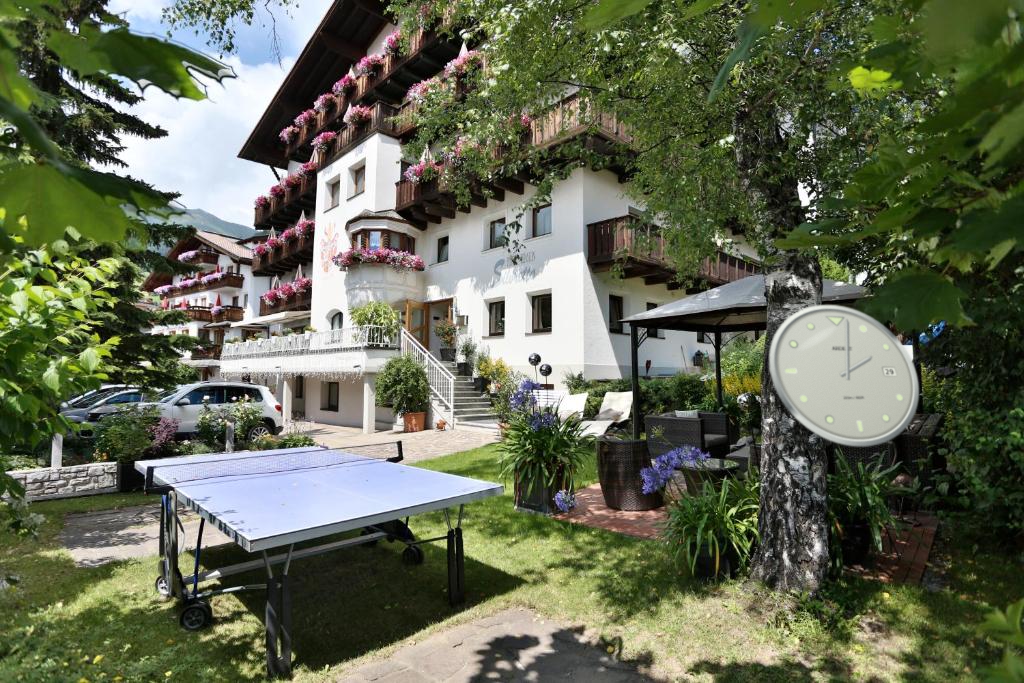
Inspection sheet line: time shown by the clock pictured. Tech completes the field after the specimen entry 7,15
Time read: 2,02
